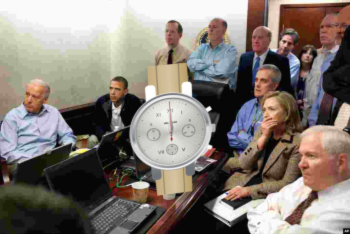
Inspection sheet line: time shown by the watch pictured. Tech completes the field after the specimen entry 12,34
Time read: 12,00
